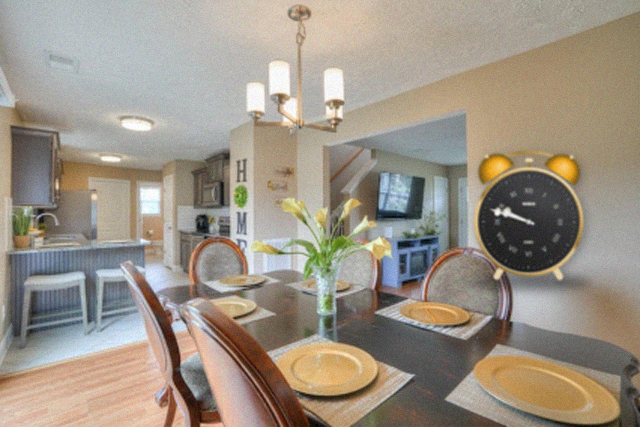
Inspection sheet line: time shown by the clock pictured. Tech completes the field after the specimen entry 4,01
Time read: 9,48
